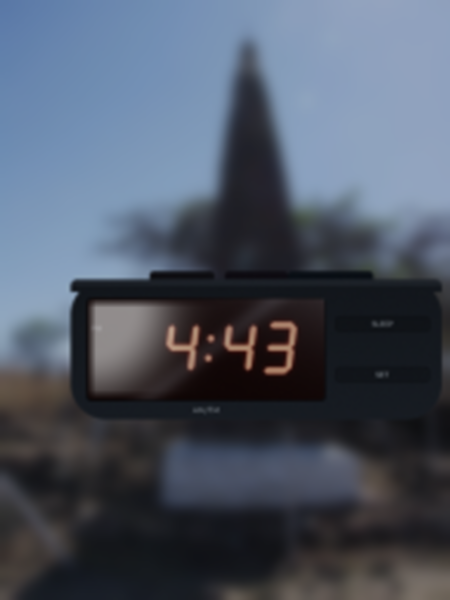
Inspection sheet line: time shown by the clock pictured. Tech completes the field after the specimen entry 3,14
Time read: 4,43
